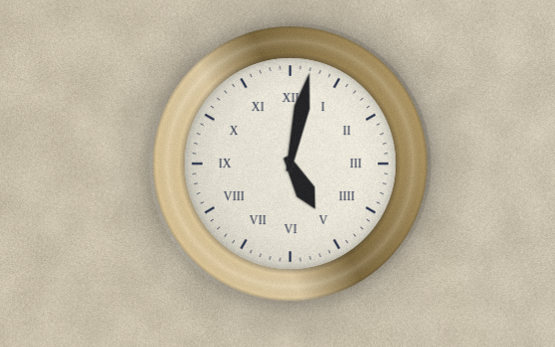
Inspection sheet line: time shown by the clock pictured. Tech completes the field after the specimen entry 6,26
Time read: 5,02
